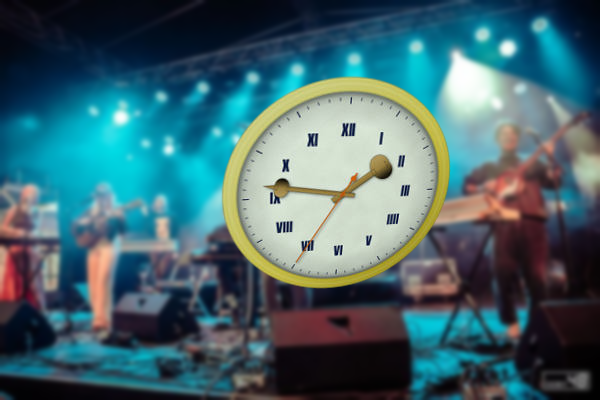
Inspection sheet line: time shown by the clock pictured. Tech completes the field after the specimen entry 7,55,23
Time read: 1,46,35
